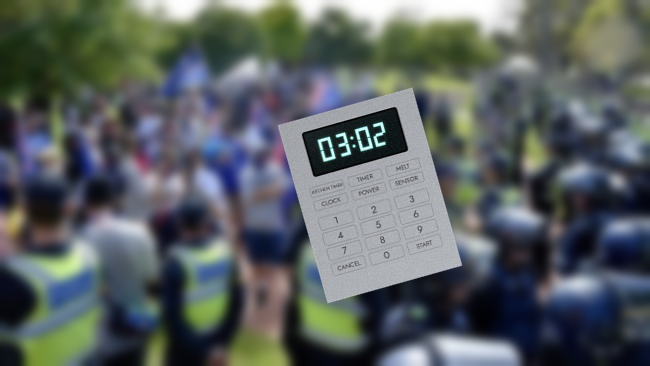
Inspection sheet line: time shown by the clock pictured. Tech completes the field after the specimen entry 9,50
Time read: 3,02
